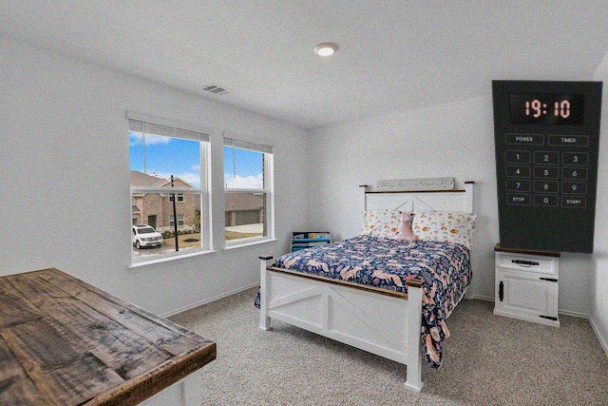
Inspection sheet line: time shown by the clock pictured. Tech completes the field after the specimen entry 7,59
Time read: 19,10
